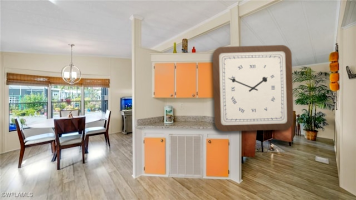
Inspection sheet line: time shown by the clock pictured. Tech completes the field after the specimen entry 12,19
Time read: 1,49
